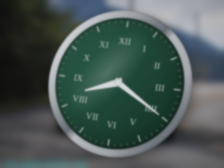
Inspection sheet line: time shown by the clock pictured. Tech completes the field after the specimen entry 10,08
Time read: 8,20
